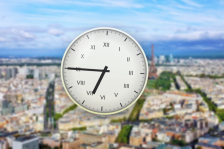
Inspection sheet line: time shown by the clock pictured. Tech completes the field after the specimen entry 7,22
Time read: 6,45
